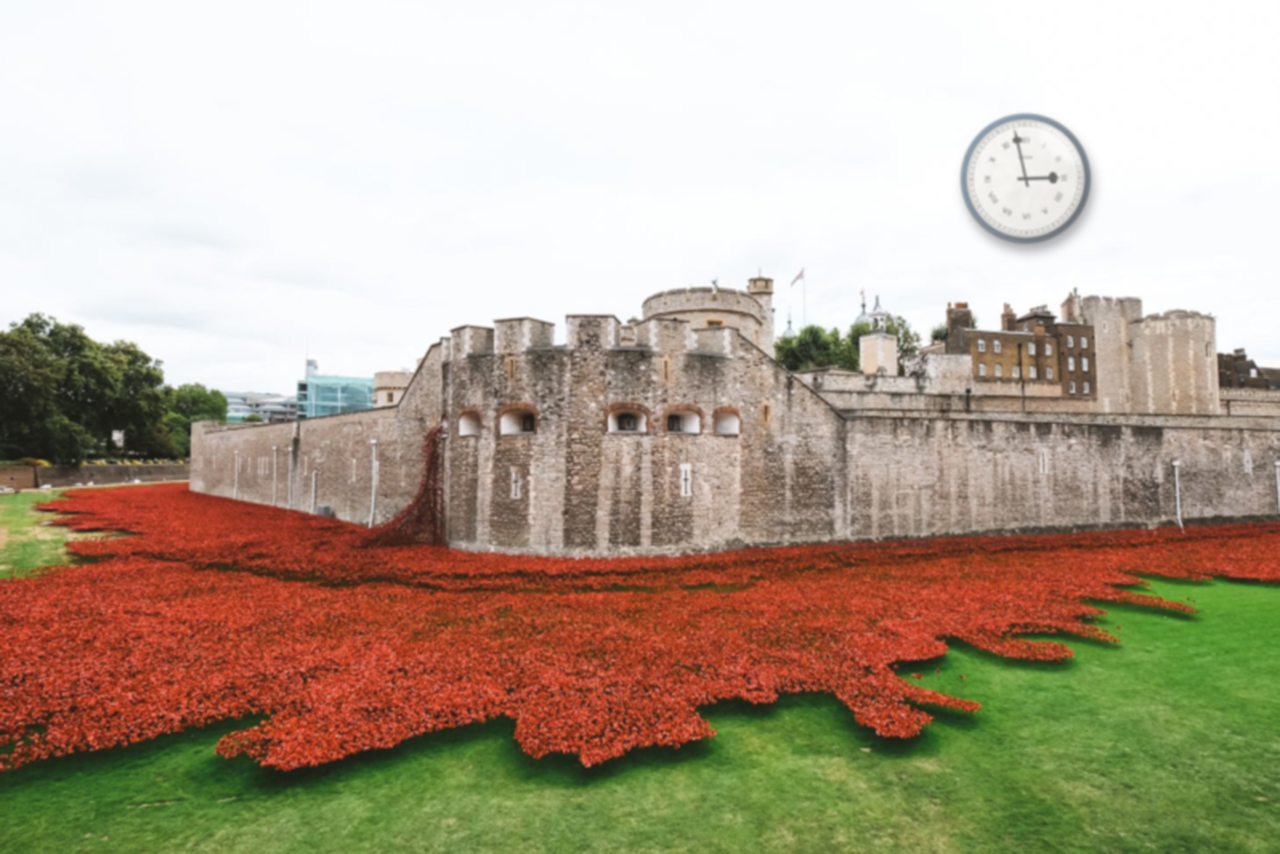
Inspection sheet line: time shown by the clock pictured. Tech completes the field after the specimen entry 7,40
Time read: 2,58
